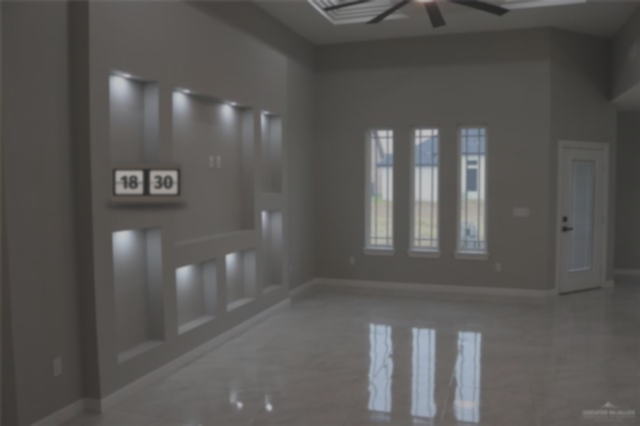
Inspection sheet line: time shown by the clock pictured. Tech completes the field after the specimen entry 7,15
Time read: 18,30
